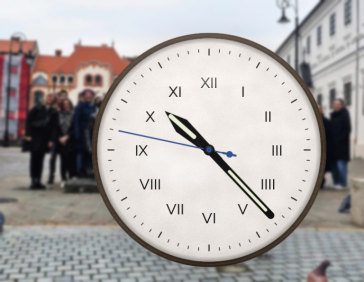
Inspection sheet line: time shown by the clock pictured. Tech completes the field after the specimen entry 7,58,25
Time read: 10,22,47
